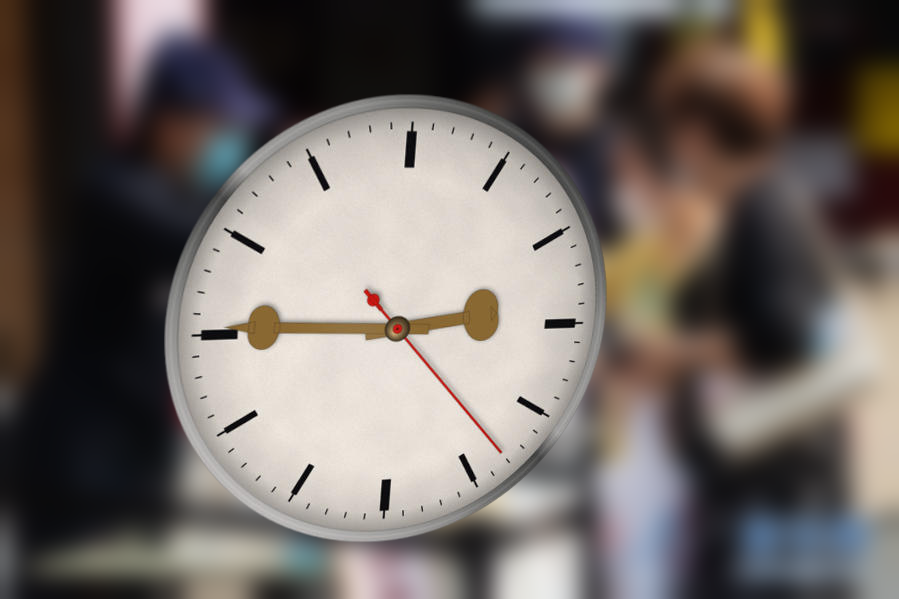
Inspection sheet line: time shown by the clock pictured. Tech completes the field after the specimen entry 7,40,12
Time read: 2,45,23
